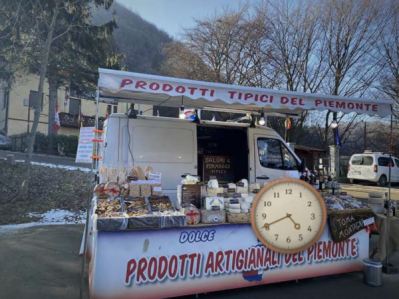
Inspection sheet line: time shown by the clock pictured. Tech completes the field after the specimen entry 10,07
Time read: 4,41
